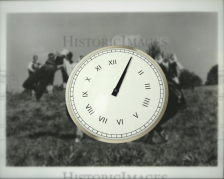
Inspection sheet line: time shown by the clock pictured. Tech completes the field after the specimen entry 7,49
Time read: 1,05
